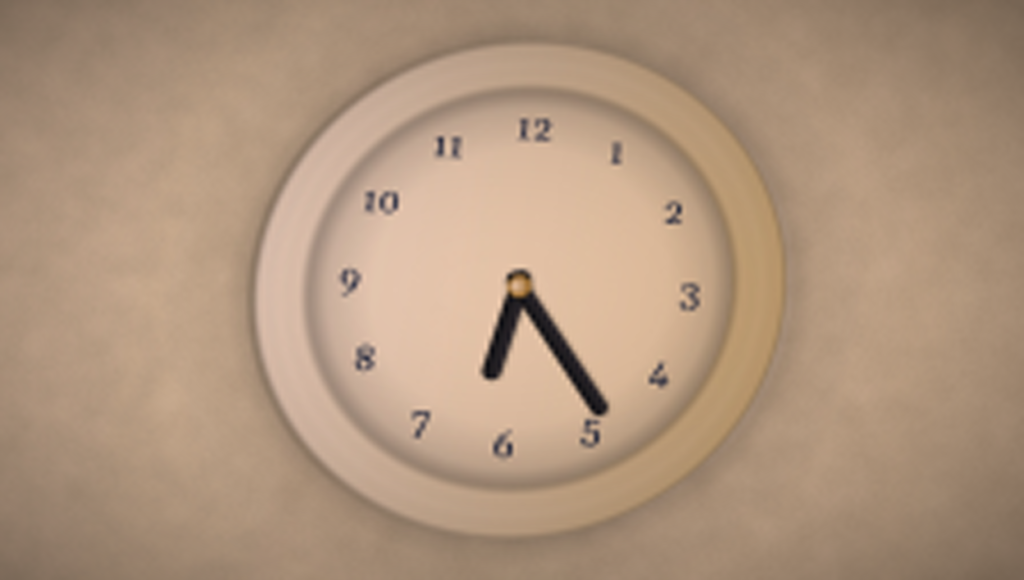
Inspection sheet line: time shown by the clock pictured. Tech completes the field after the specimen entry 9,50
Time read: 6,24
